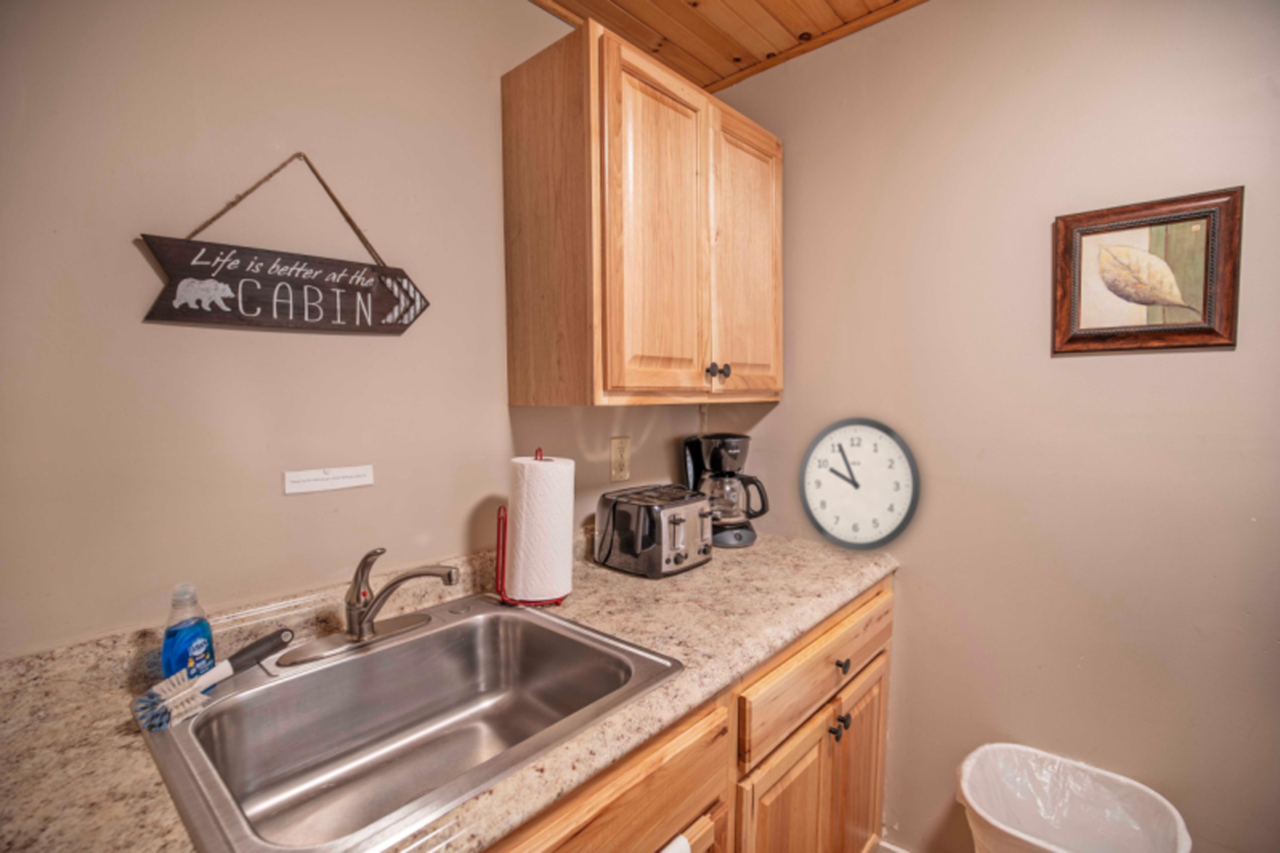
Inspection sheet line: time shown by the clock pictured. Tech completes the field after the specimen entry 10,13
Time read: 9,56
